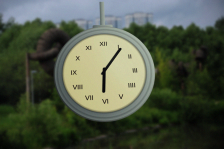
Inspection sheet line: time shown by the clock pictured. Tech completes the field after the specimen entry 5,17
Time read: 6,06
